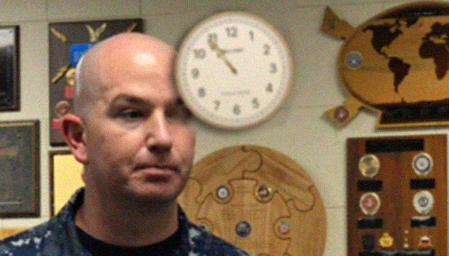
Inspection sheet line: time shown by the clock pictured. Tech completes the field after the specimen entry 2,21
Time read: 10,54
